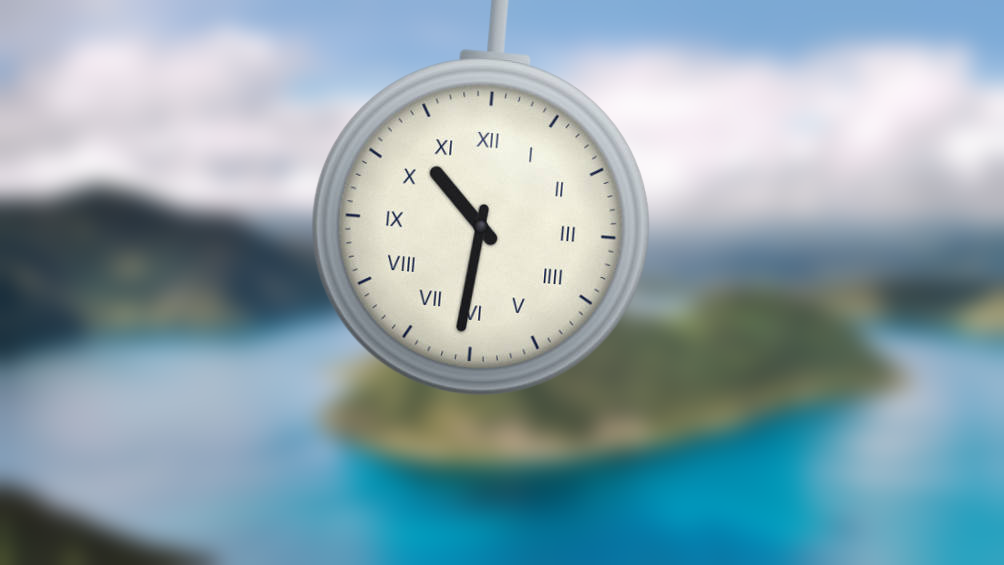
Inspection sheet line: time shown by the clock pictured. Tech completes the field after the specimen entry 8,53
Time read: 10,31
